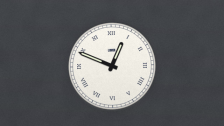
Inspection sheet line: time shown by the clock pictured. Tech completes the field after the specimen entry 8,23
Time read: 12,49
